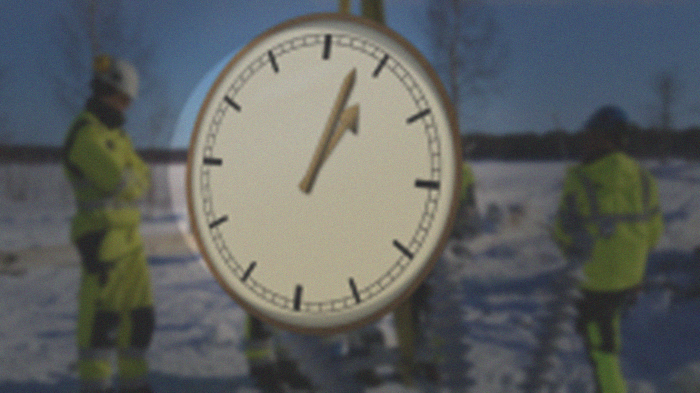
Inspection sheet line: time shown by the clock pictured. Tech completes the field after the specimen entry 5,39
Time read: 1,03
